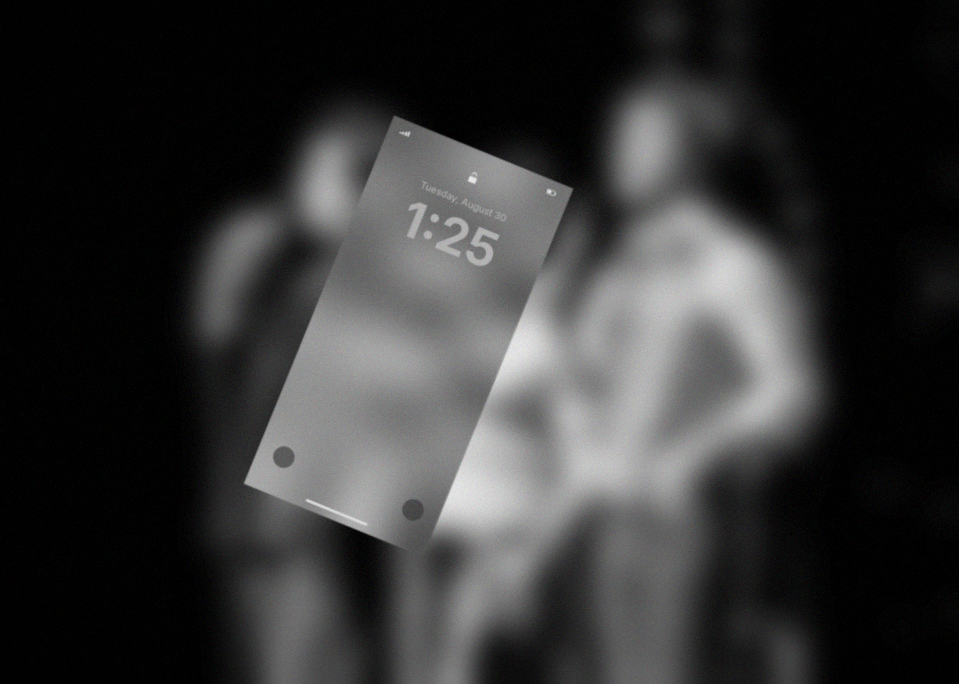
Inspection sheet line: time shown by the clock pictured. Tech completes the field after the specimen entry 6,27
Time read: 1,25
